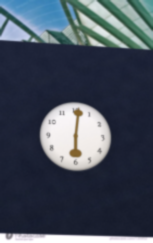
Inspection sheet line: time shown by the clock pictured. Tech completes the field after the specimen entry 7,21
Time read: 6,01
